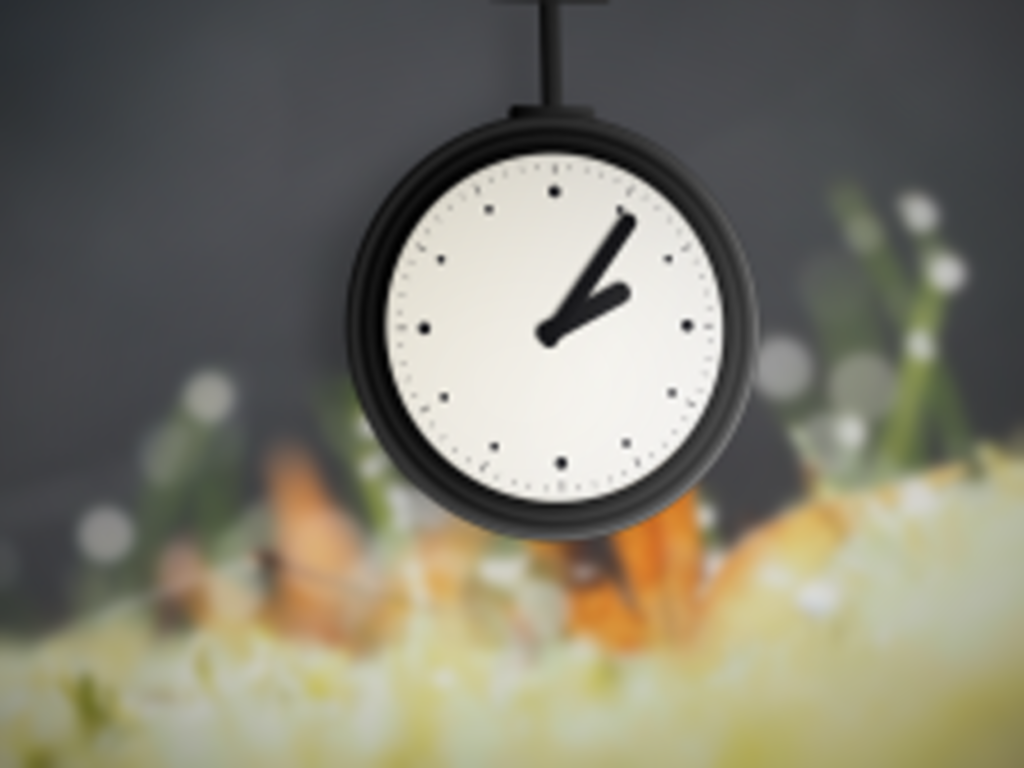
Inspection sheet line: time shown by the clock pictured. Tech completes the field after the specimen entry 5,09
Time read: 2,06
